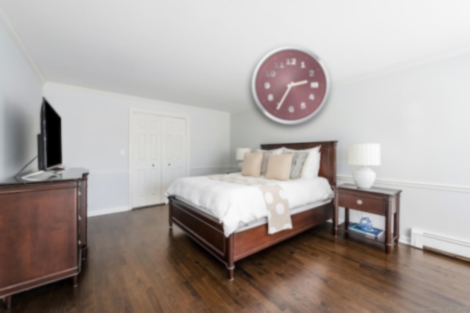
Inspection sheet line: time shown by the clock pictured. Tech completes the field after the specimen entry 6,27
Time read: 2,35
